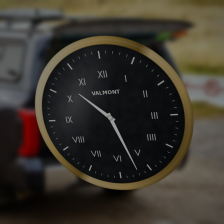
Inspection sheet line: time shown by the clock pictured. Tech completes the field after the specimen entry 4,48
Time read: 10,27
